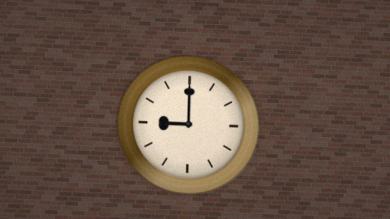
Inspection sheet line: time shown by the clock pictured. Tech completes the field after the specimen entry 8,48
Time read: 9,00
